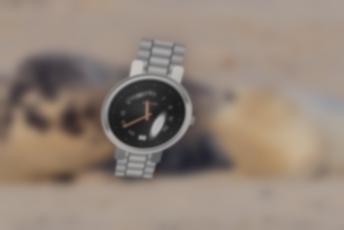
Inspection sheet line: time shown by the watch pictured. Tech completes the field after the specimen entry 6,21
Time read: 11,39
